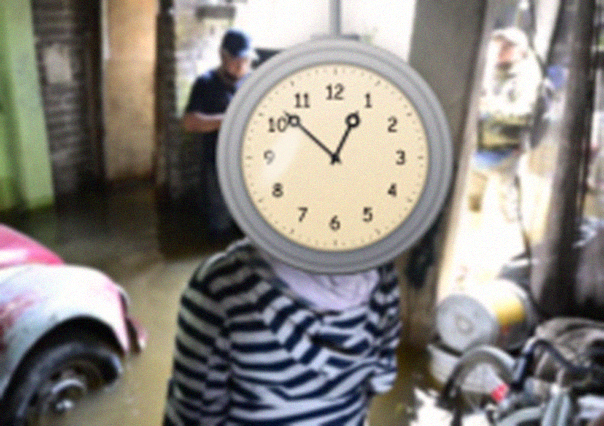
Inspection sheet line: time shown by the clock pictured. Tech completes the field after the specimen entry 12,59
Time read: 12,52
